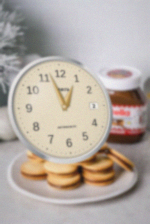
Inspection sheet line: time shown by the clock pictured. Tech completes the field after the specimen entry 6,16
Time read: 12,57
